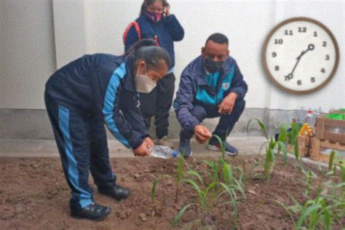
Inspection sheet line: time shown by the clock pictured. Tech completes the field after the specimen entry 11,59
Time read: 1,34
